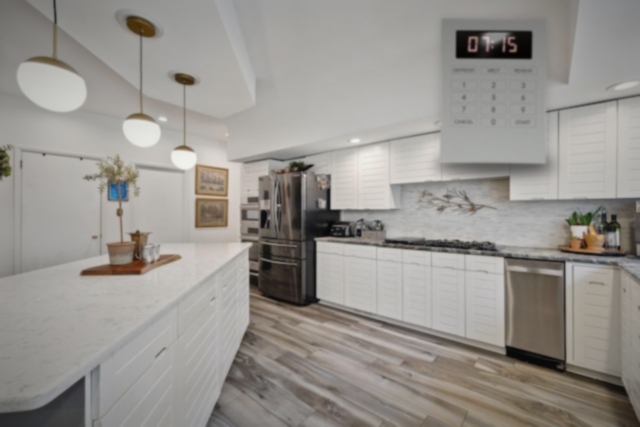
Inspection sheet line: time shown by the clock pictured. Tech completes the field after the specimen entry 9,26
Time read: 7,15
